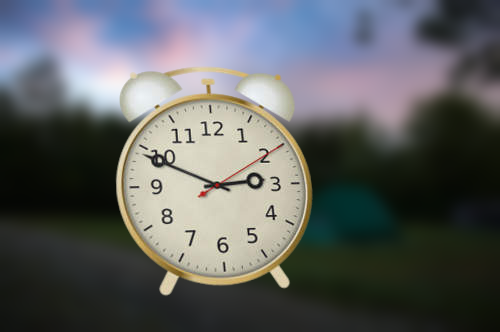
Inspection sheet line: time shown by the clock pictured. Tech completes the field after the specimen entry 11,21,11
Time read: 2,49,10
